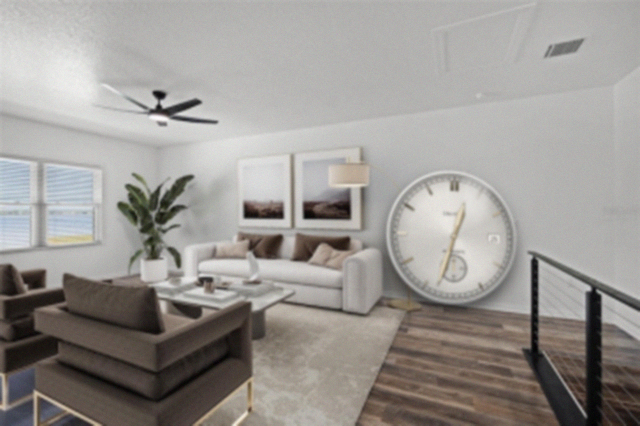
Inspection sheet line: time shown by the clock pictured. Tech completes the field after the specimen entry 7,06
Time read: 12,33
